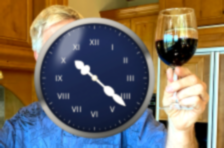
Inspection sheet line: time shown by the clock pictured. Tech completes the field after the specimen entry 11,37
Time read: 10,22
